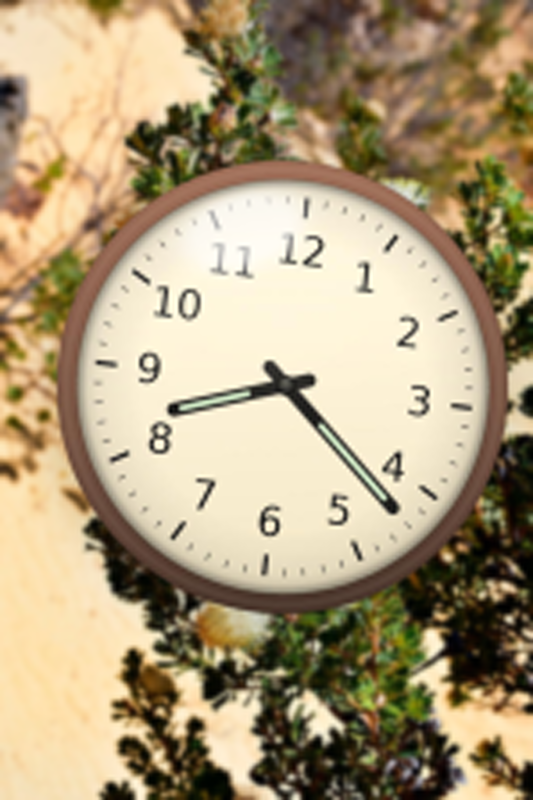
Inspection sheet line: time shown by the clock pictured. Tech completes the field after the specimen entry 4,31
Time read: 8,22
